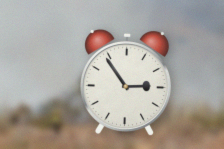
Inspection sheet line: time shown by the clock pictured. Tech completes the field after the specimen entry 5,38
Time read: 2,54
